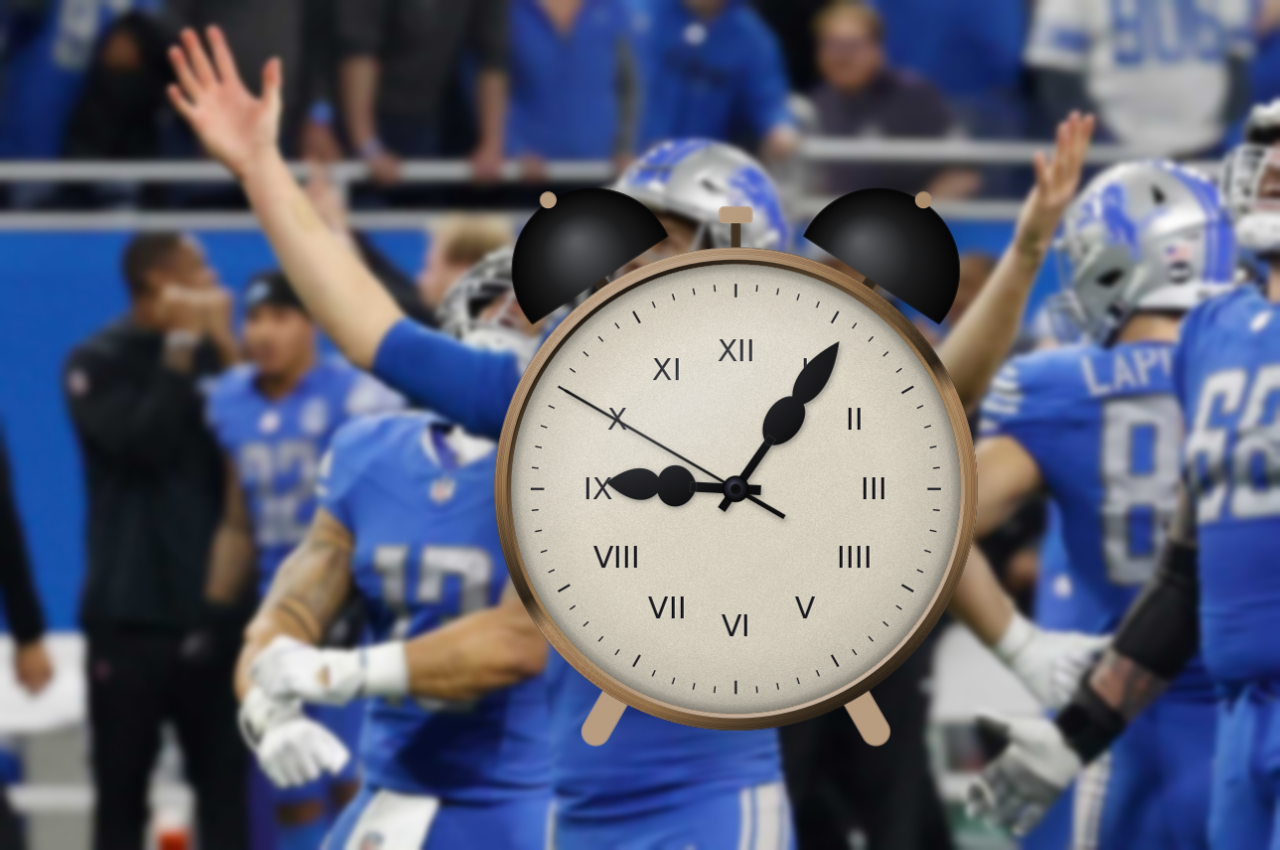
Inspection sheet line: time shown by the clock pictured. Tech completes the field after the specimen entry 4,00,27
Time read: 9,05,50
